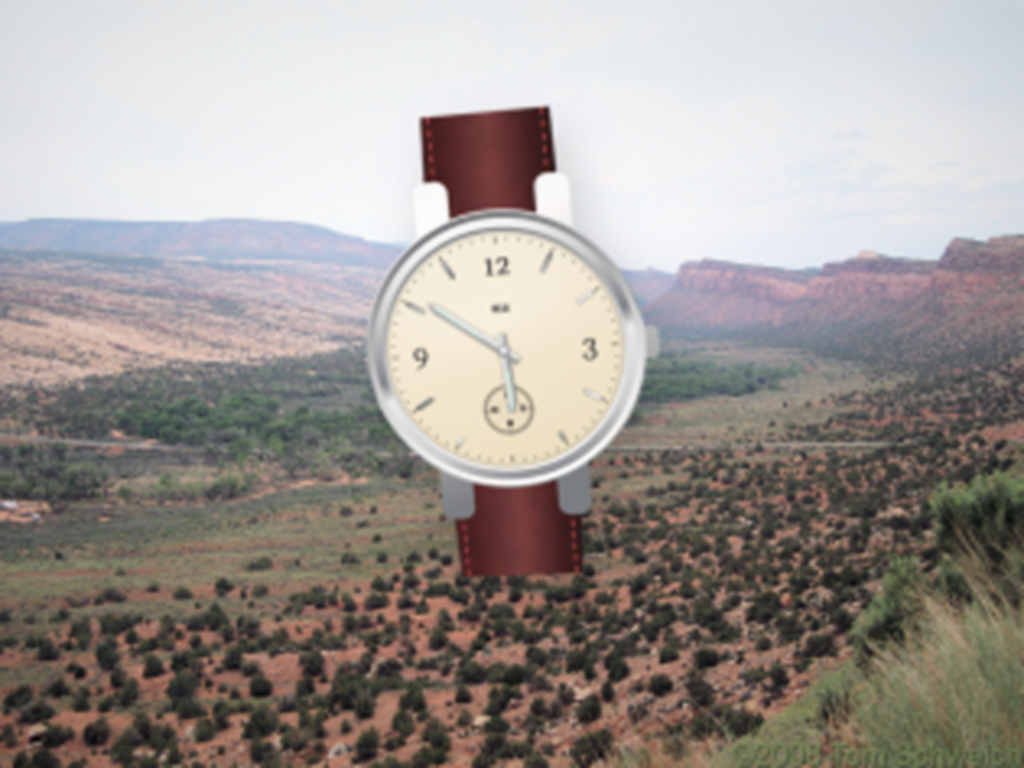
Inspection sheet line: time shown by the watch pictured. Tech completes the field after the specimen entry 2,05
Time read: 5,51
